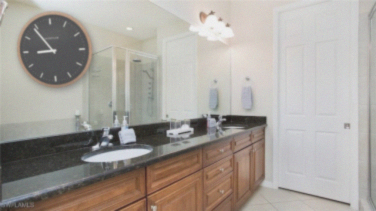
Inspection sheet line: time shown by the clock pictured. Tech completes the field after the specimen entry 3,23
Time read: 8,54
